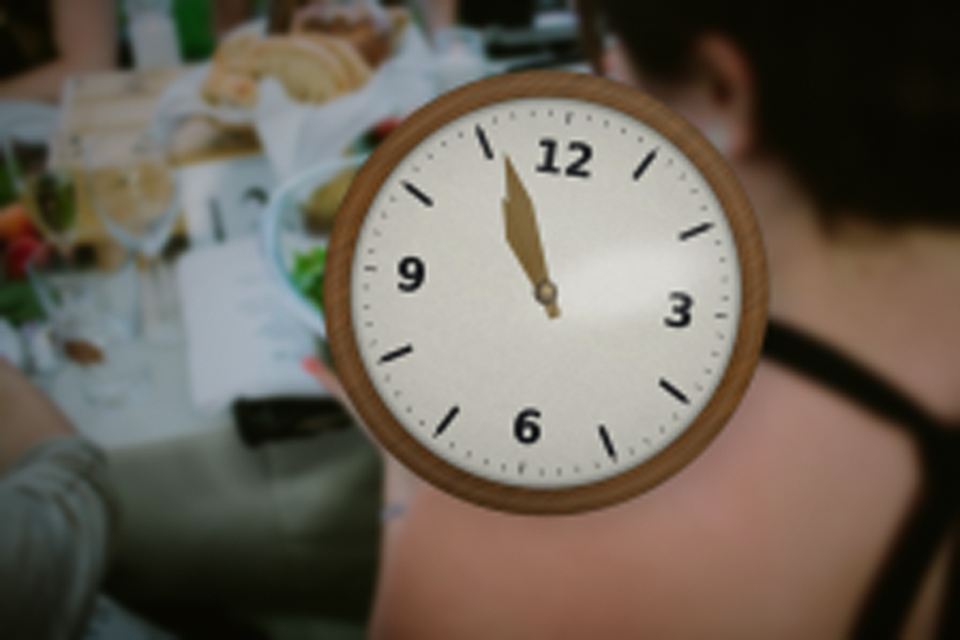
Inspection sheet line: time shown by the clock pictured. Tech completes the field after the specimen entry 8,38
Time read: 10,56
